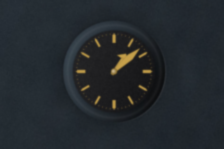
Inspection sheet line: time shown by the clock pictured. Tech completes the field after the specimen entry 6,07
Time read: 1,08
